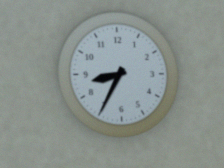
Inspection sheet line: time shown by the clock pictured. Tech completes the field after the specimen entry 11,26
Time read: 8,35
